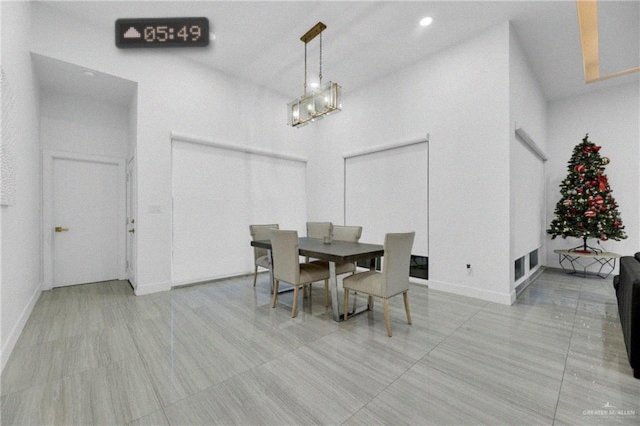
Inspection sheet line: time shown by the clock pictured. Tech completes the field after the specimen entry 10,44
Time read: 5,49
